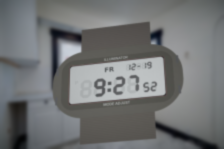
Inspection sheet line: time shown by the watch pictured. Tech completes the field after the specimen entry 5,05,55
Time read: 9,27,52
